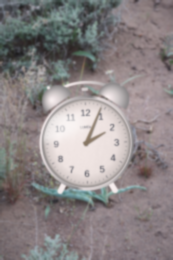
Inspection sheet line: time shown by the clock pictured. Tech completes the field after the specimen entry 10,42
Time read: 2,04
